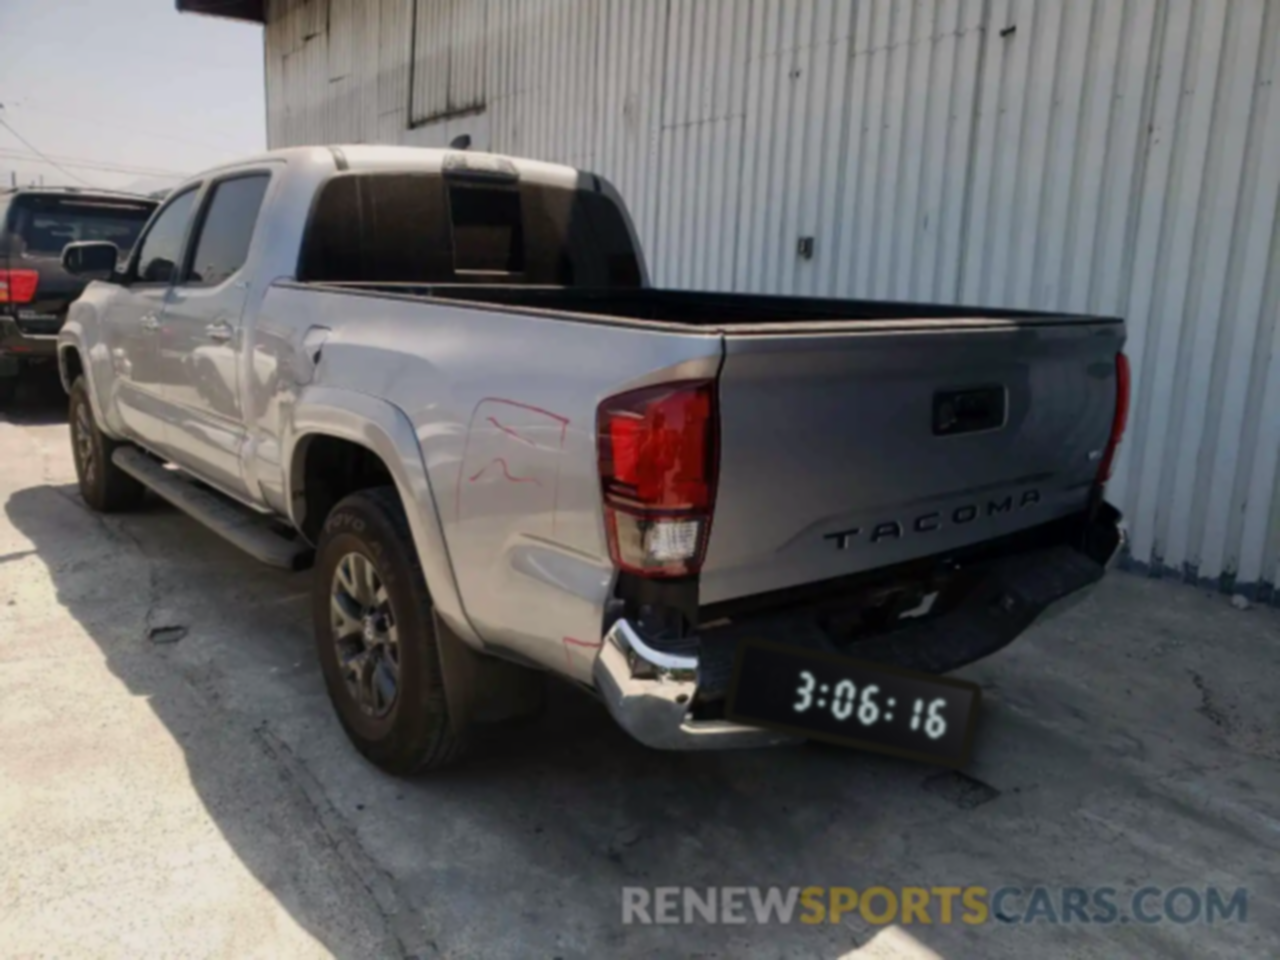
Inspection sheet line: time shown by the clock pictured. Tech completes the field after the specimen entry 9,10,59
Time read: 3,06,16
